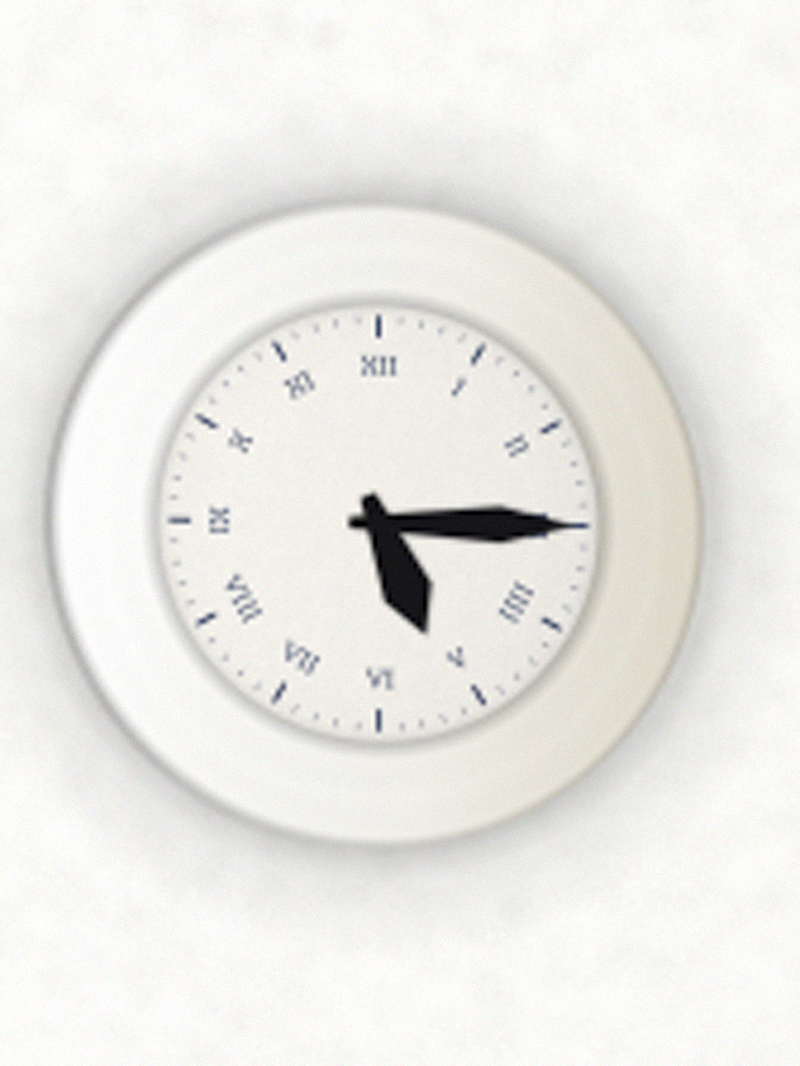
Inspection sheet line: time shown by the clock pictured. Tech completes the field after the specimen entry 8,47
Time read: 5,15
